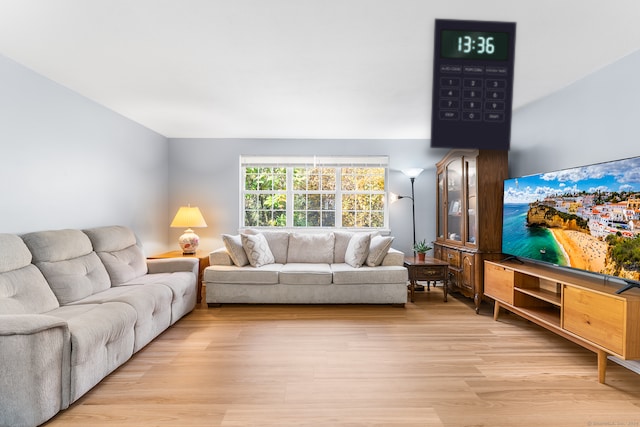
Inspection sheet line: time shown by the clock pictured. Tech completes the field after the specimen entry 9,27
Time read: 13,36
